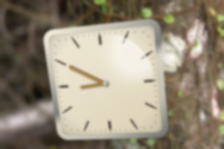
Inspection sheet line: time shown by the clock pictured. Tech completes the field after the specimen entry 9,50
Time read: 8,50
